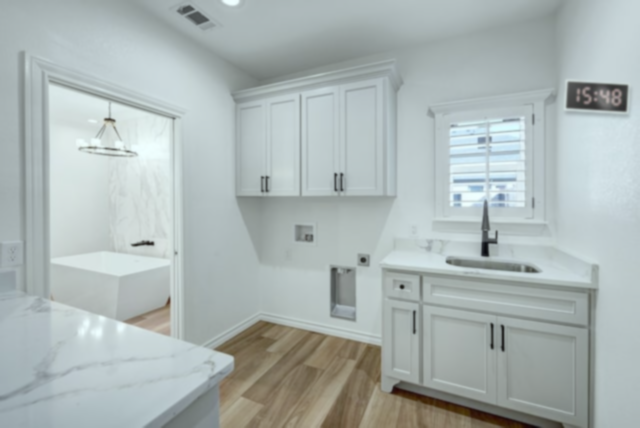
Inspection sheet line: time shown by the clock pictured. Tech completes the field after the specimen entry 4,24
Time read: 15,48
